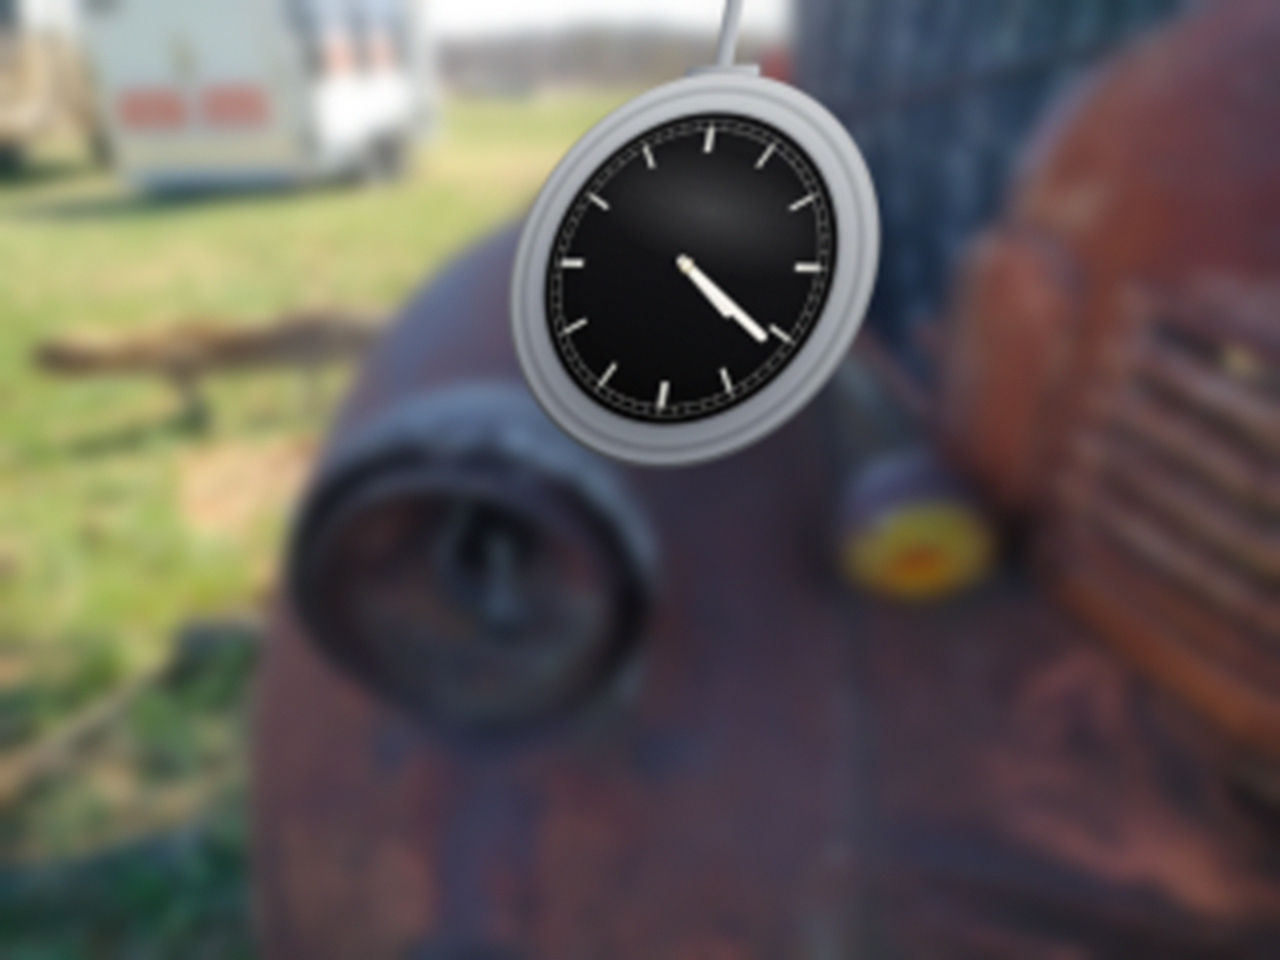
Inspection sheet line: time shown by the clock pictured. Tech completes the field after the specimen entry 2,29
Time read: 4,21
